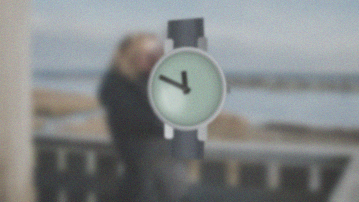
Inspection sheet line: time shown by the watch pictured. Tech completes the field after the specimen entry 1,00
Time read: 11,49
